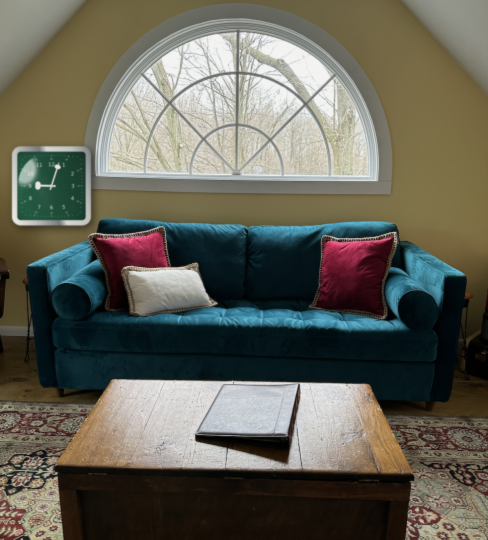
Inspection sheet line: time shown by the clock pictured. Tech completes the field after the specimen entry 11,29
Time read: 9,03
